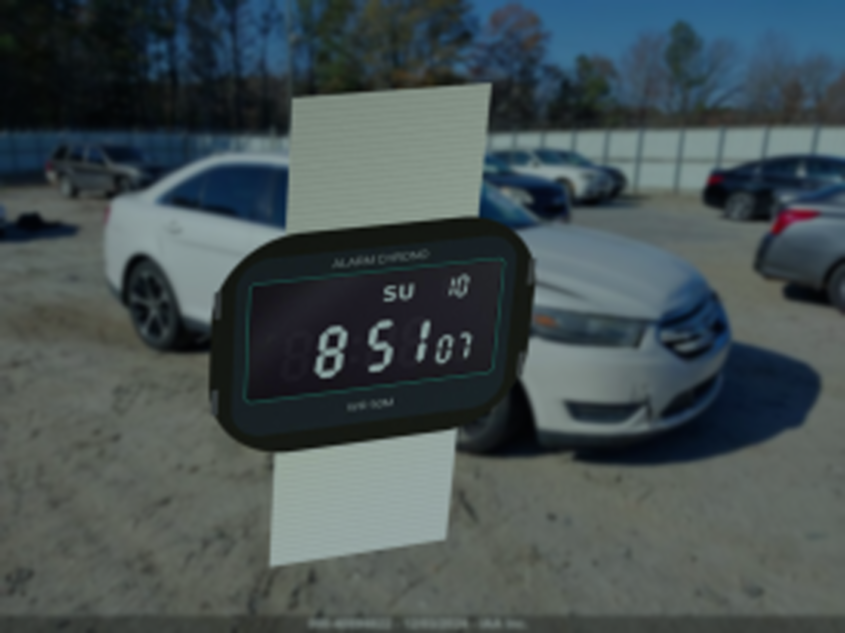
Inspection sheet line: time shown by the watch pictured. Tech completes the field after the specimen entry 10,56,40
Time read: 8,51,07
